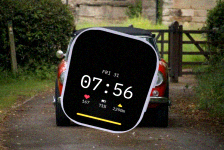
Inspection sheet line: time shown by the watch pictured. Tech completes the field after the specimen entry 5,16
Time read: 7,56
